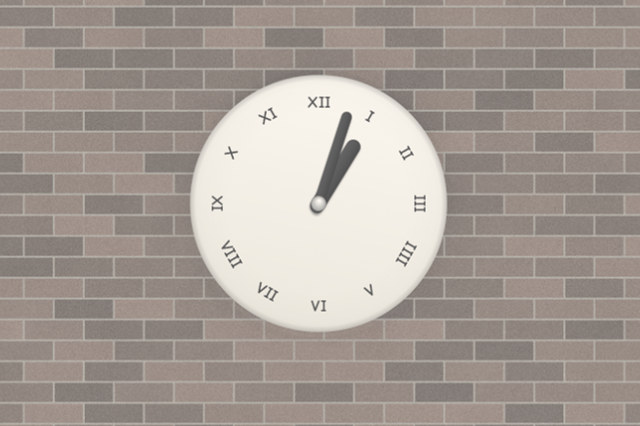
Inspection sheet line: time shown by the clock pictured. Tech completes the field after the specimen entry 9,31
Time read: 1,03
